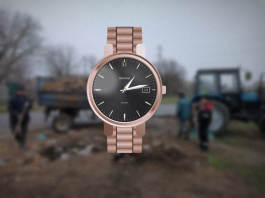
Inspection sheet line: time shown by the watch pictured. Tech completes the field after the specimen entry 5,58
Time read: 1,13
